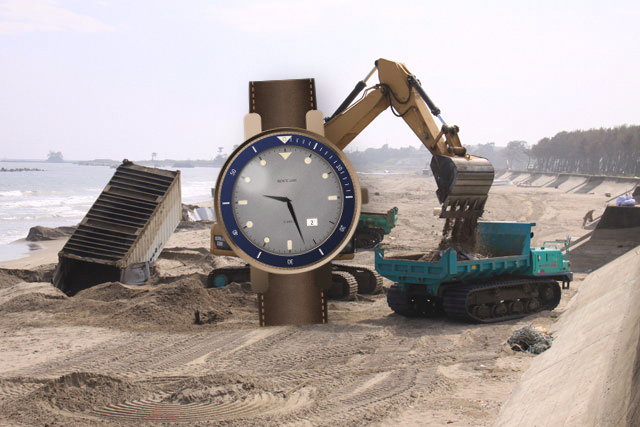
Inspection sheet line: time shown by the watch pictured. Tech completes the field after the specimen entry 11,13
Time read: 9,27
